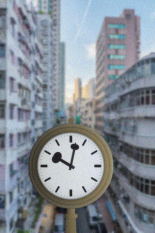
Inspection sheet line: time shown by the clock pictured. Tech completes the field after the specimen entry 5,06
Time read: 10,02
